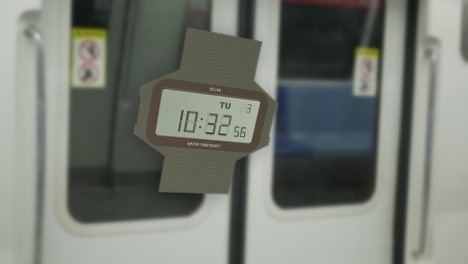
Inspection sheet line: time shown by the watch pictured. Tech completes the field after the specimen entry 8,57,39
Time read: 10,32,56
